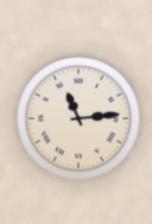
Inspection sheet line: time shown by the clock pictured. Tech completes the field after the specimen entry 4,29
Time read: 11,14
